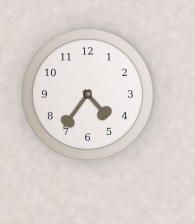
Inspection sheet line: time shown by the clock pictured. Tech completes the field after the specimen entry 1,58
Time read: 4,36
